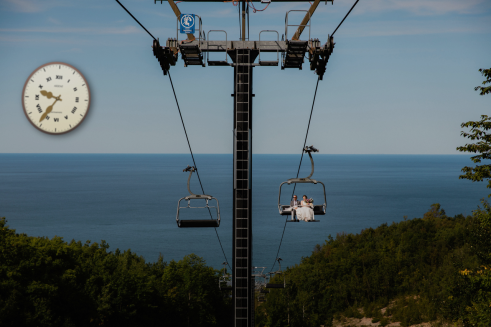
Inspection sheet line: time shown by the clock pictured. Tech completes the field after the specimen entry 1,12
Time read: 9,36
